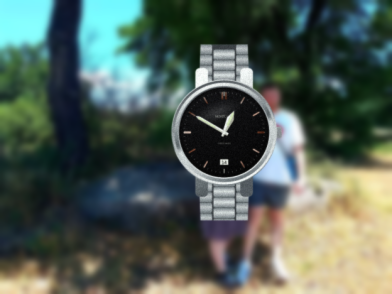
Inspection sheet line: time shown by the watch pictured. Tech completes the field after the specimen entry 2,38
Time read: 12,50
